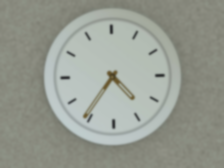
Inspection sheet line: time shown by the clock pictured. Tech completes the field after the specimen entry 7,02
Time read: 4,36
